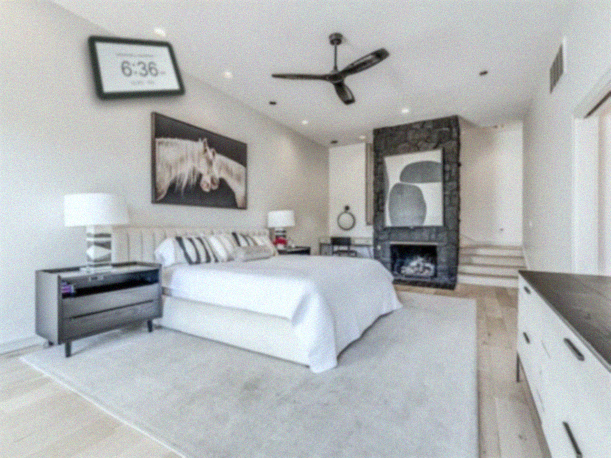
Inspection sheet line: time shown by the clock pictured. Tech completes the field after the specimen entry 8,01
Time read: 6,36
